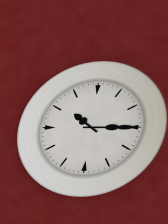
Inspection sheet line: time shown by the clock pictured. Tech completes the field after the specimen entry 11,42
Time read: 10,15
